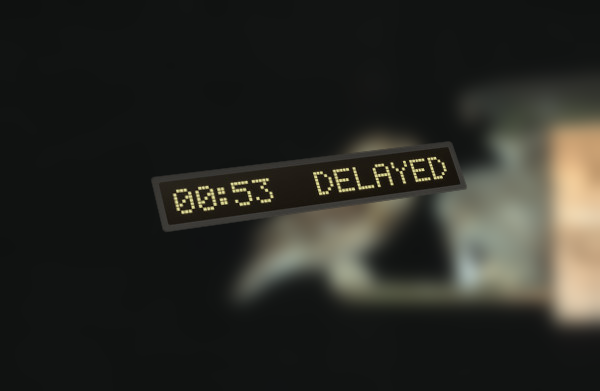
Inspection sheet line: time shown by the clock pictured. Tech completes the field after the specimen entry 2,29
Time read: 0,53
